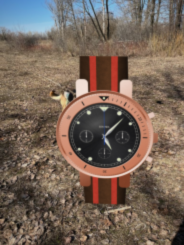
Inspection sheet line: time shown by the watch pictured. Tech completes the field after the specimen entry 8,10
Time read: 5,07
